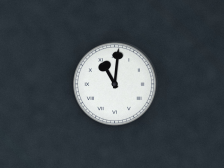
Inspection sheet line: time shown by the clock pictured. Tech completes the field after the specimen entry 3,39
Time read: 11,01
